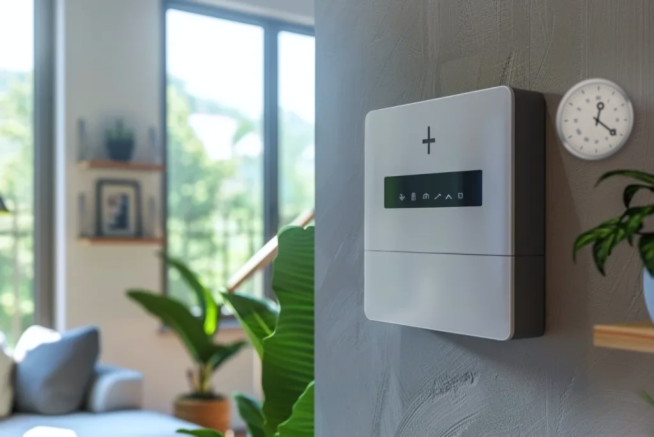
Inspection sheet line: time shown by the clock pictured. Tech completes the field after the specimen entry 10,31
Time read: 12,21
